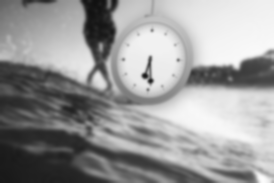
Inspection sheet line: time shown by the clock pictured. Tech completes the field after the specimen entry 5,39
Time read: 6,29
